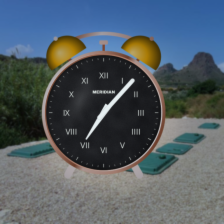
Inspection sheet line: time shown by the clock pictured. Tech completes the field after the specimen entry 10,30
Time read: 7,07
